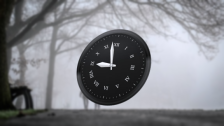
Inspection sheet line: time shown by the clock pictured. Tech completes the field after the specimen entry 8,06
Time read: 8,58
